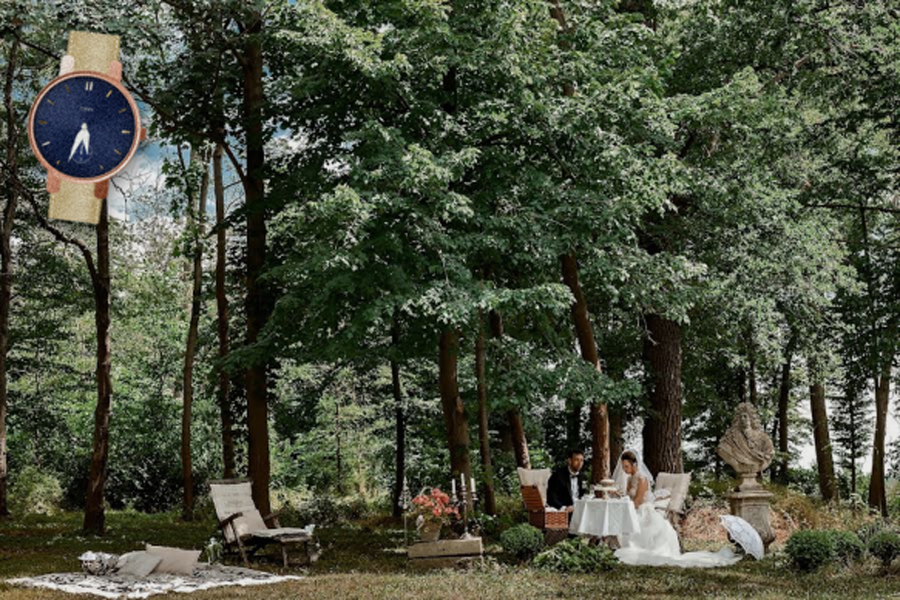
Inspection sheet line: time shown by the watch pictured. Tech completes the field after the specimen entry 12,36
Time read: 5,33
